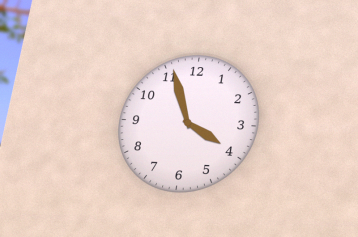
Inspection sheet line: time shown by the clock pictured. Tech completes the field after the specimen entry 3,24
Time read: 3,56
